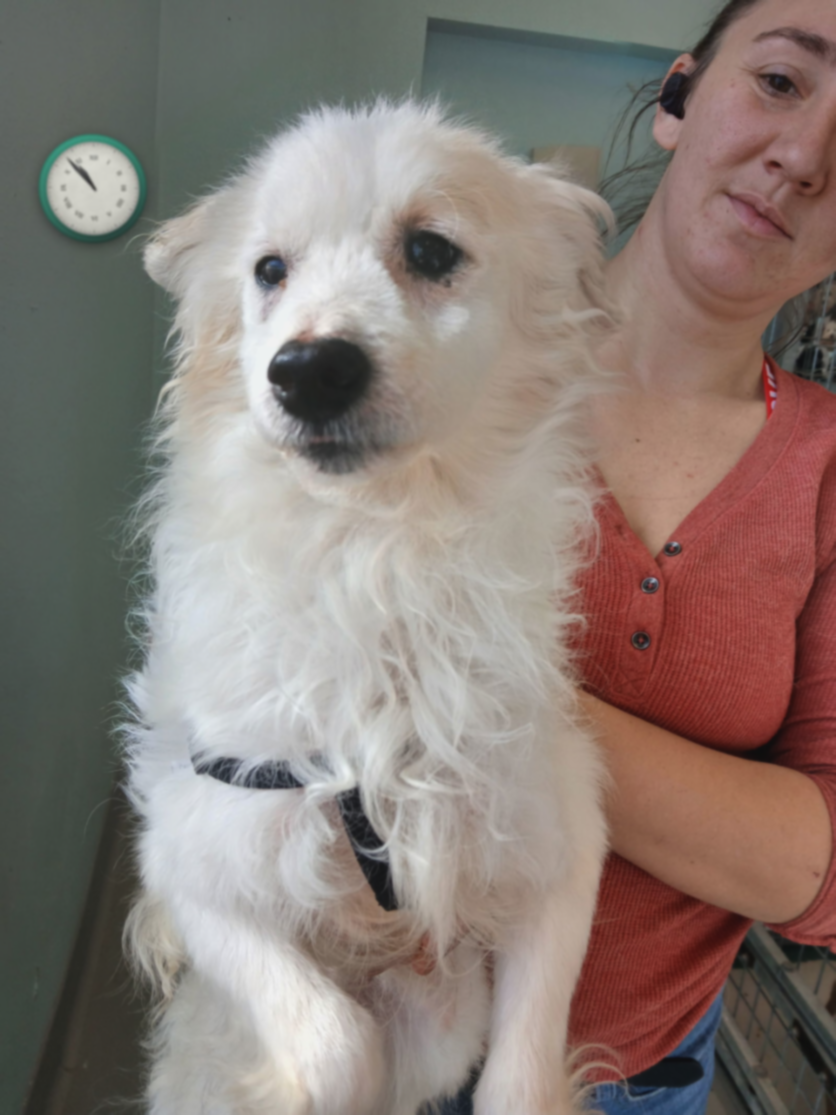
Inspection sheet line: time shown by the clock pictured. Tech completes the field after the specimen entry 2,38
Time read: 10,53
